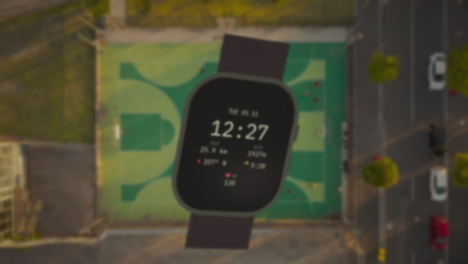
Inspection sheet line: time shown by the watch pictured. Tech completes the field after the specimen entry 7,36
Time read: 12,27
